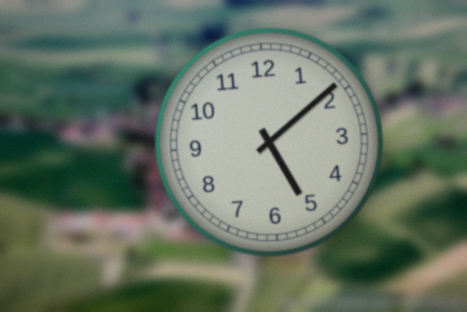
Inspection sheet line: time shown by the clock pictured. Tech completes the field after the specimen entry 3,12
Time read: 5,09
